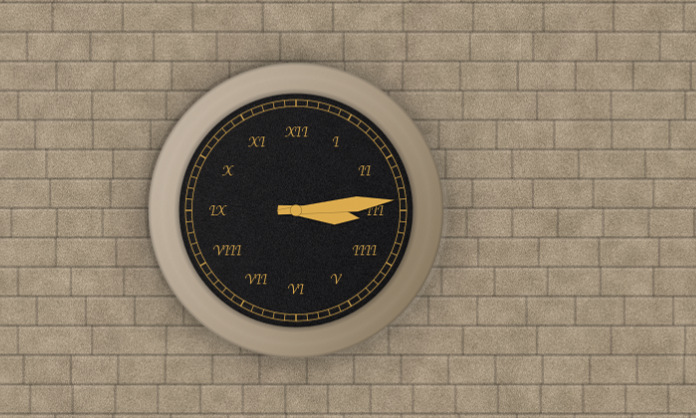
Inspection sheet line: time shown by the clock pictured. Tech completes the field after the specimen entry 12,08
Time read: 3,14
